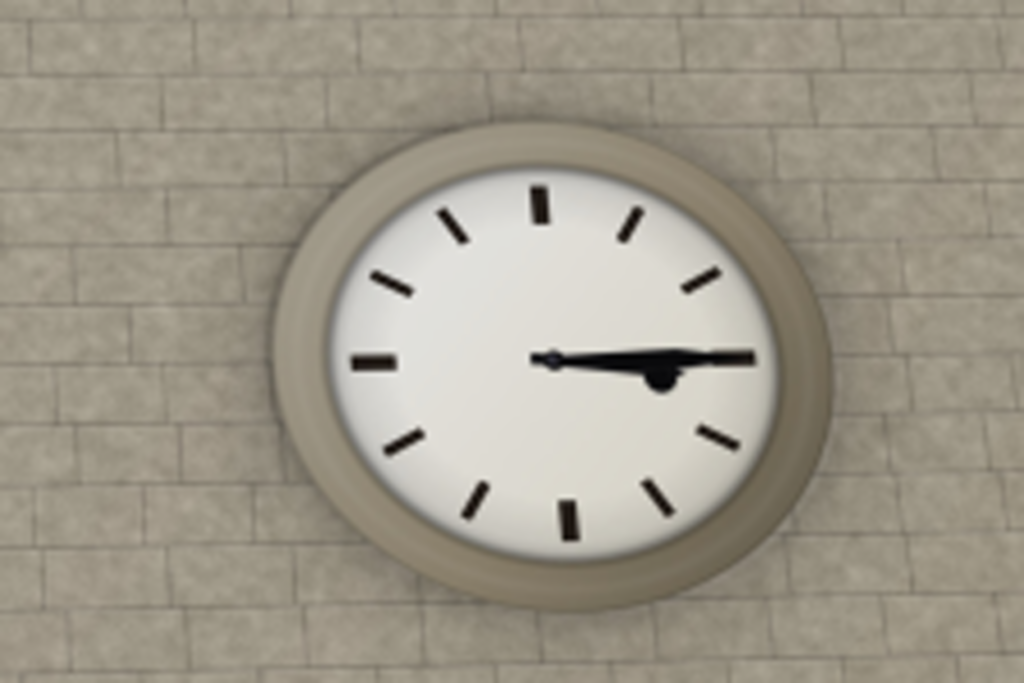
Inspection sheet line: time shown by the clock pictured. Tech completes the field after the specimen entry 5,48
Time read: 3,15
